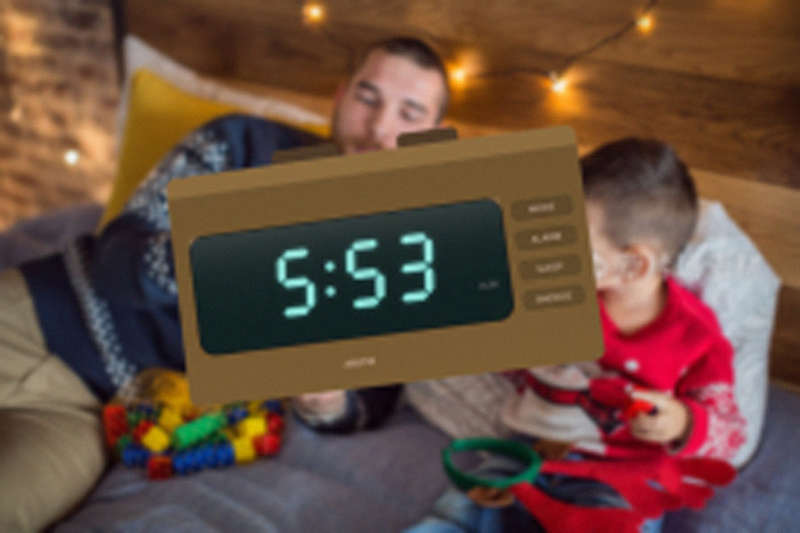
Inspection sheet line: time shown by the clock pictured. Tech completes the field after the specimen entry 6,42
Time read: 5,53
